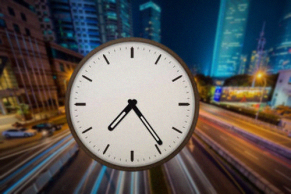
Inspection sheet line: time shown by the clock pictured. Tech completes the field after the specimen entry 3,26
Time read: 7,24
